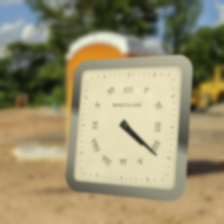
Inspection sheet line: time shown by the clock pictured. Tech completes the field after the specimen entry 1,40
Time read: 4,21
